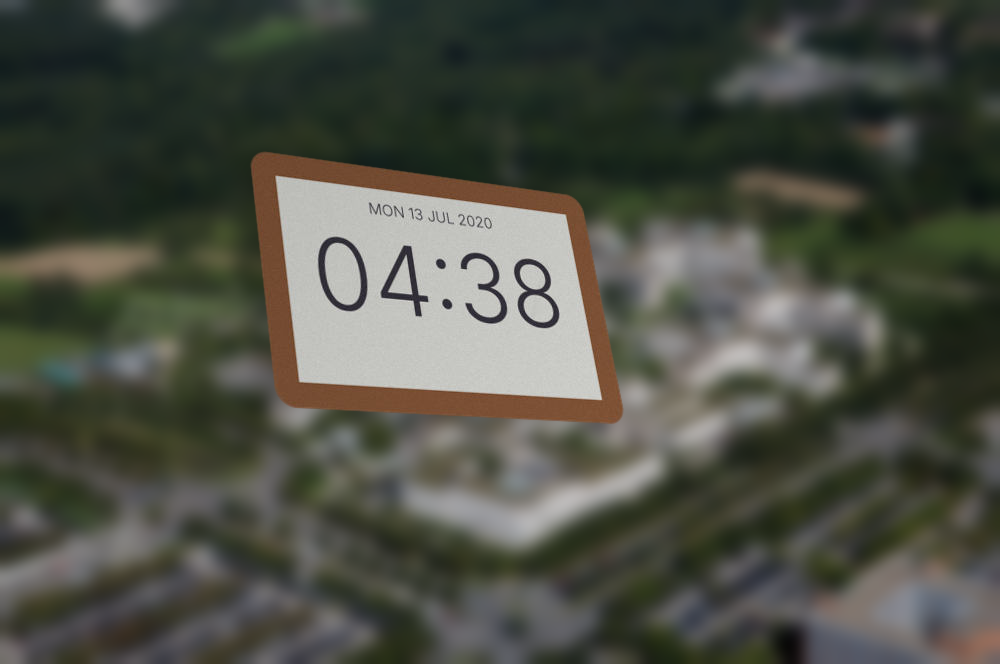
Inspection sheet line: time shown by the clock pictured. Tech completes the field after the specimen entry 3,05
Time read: 4,38
